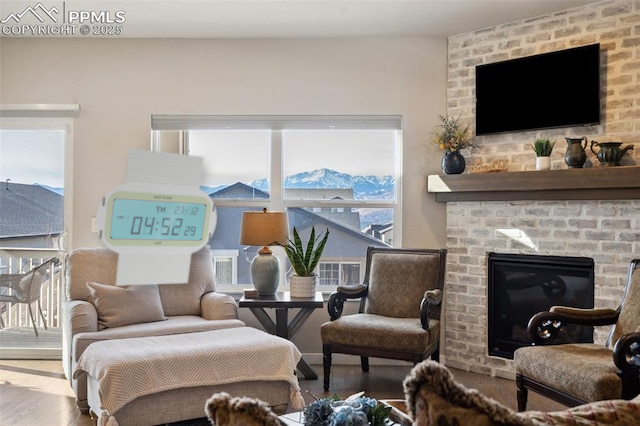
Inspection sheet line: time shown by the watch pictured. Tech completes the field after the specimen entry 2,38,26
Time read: 4,52,29
